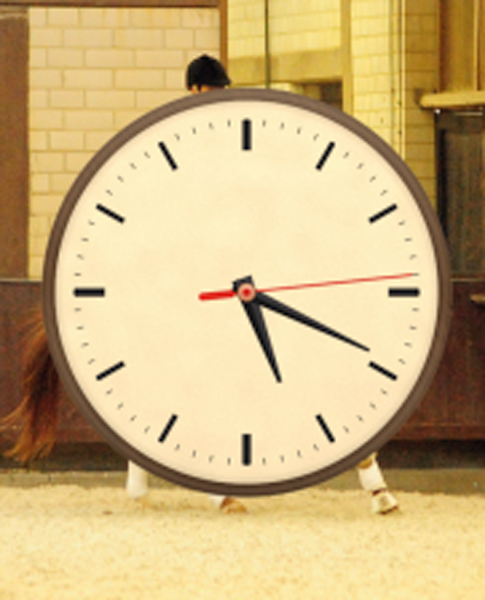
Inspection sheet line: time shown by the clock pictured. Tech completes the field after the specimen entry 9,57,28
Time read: 5,19,14
